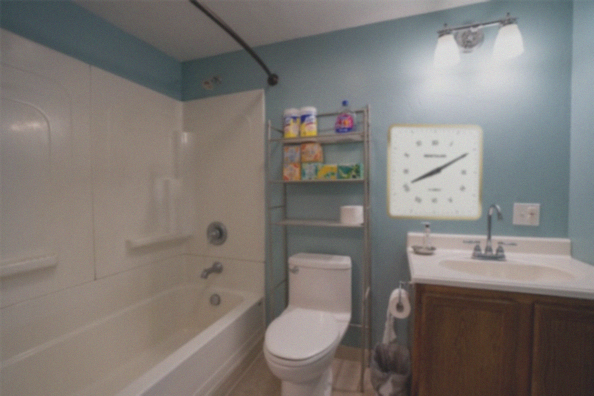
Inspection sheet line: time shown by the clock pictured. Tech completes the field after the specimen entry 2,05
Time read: 8,10
